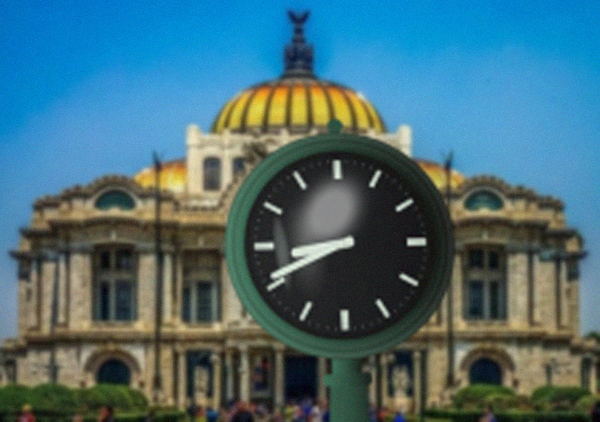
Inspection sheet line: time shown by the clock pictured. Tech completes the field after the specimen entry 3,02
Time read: 8,41
